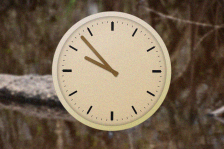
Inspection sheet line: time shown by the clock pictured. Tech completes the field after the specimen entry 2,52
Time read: 9,53
